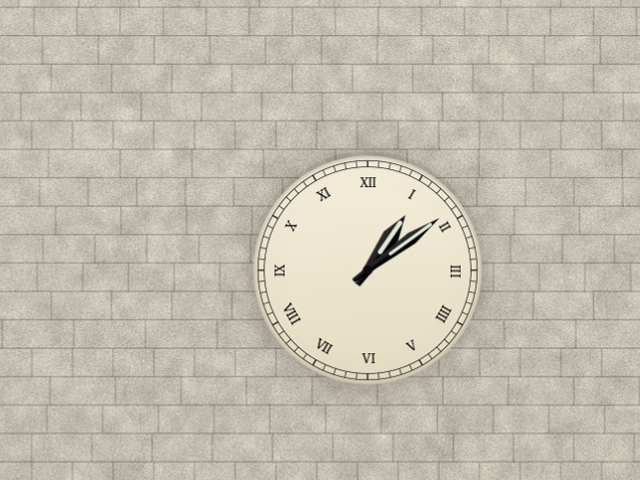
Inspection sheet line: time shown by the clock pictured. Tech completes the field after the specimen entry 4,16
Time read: 1,09
